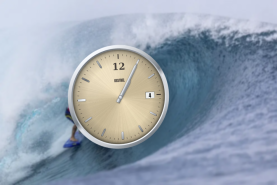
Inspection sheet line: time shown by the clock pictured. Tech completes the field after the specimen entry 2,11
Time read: 1,05
